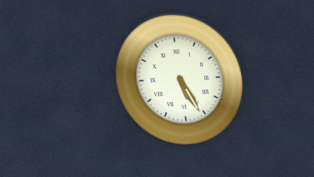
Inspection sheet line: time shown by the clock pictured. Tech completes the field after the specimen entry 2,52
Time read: 5,26
